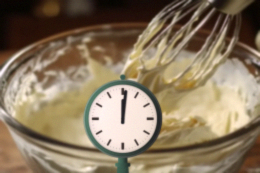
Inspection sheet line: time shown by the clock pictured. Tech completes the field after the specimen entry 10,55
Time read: 12,01
